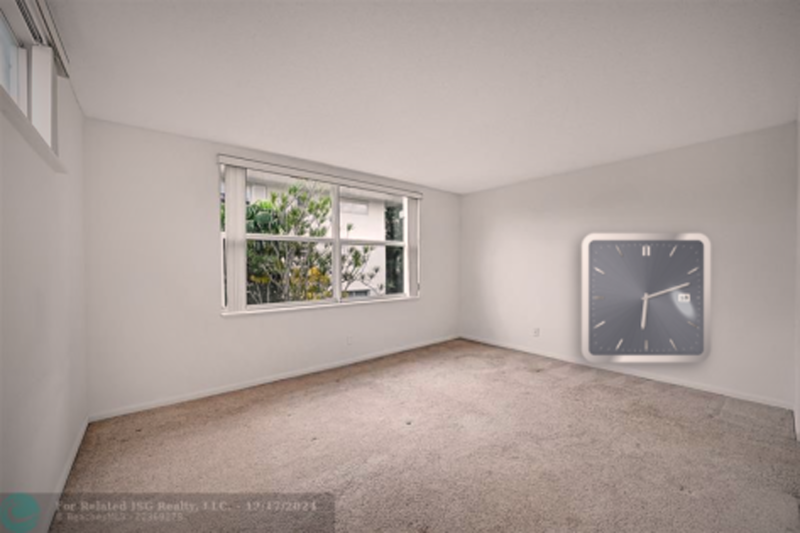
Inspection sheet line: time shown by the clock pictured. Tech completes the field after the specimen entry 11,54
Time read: 6,12
